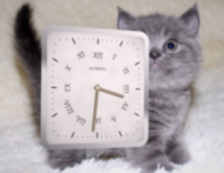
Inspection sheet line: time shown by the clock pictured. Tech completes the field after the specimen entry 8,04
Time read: 3,31
